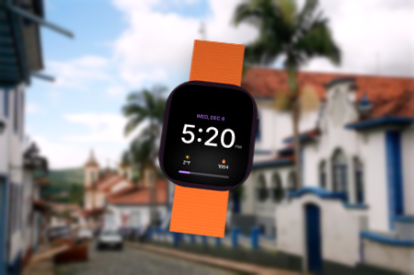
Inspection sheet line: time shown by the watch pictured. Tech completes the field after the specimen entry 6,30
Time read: 5,20
